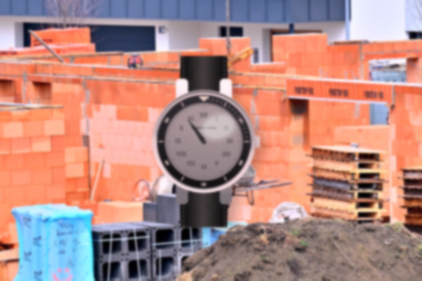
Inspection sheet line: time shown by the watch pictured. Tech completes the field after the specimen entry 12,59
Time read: 10,54
